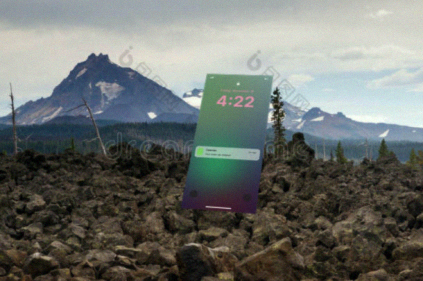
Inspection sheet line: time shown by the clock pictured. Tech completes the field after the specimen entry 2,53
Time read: 4,22
